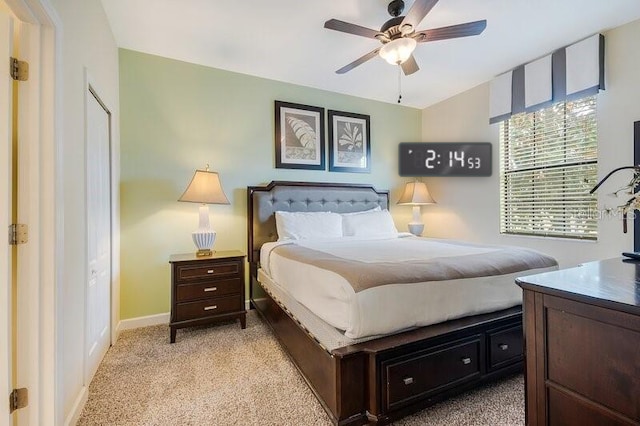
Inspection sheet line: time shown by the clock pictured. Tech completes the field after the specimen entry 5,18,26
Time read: 2,14,53
